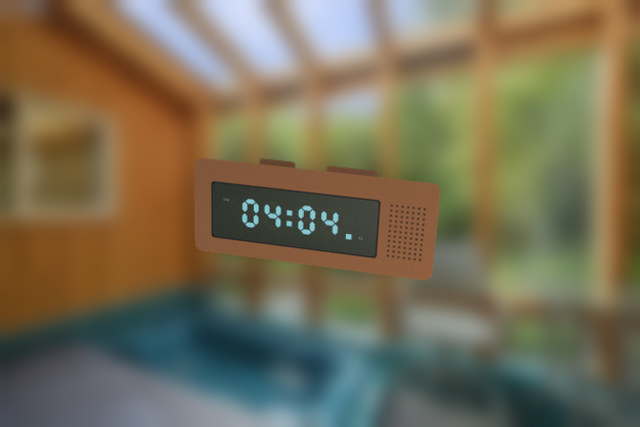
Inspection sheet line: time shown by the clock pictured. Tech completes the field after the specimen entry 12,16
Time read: 4,04
